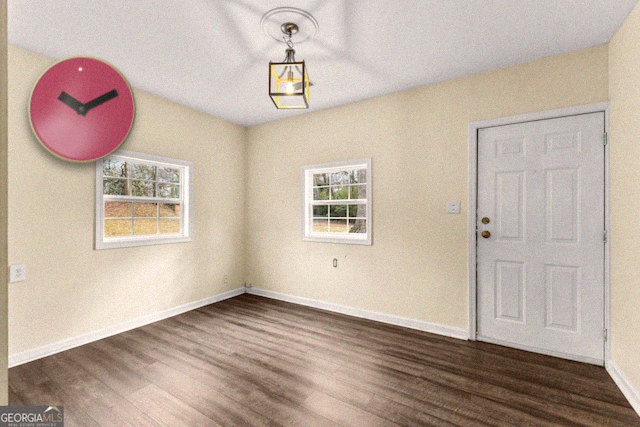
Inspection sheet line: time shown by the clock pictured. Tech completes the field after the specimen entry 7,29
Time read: 10,11
